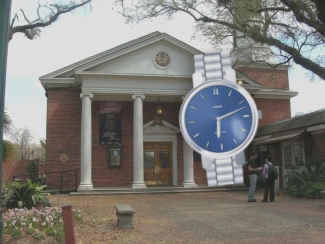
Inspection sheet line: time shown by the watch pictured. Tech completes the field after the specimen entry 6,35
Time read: 6,12
